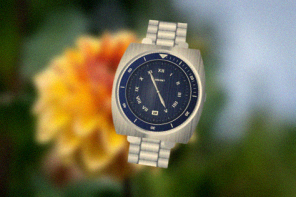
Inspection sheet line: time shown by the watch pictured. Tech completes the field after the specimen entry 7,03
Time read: 4,55
